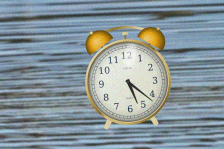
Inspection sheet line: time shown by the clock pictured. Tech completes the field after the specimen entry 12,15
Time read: 5,22
